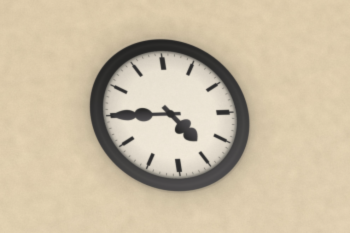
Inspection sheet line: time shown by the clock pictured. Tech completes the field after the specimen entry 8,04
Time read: 4,45
